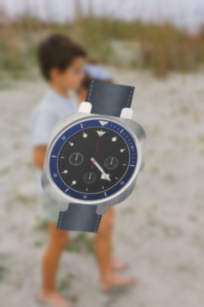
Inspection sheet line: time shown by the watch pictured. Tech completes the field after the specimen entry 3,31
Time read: 4,22
